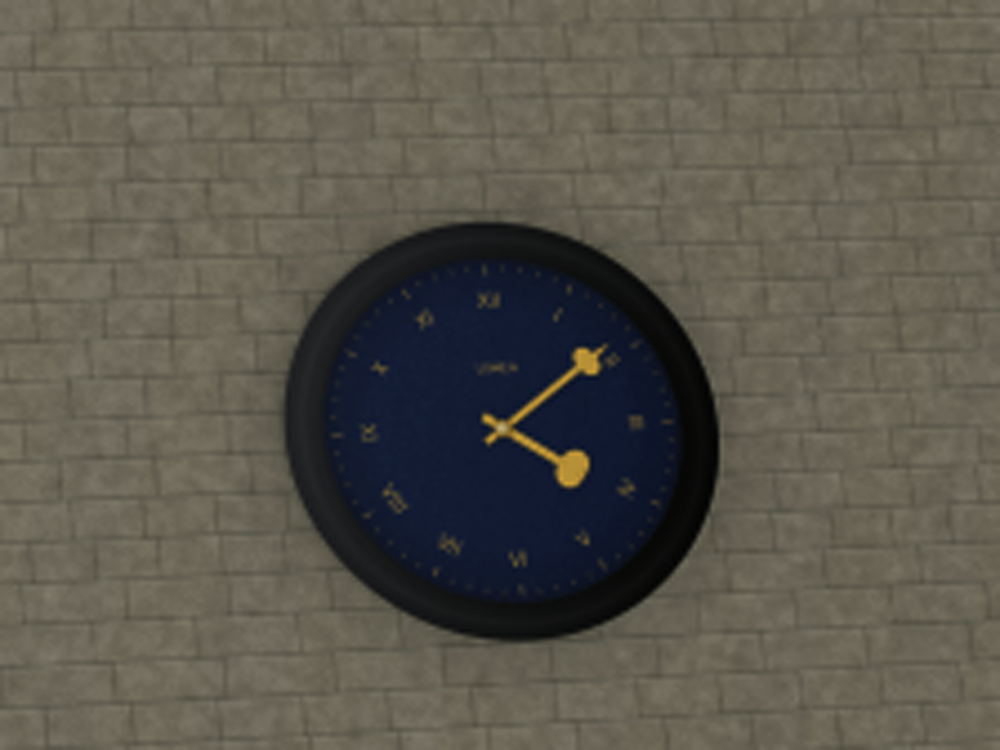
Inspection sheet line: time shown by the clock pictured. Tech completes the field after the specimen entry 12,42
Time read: 4,09
